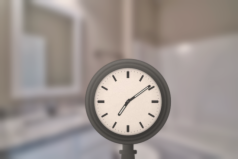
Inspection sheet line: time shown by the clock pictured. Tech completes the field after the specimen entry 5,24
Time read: 7,09
